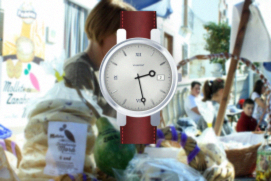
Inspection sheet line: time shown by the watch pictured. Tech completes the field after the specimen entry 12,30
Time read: 2,28
